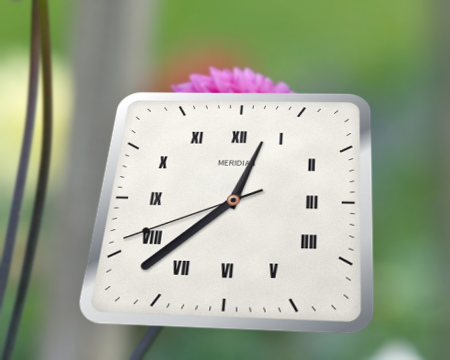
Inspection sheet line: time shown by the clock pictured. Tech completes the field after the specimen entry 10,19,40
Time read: 12,37,41
